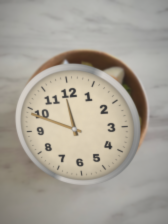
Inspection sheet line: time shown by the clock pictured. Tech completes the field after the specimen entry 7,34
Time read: 11,49
